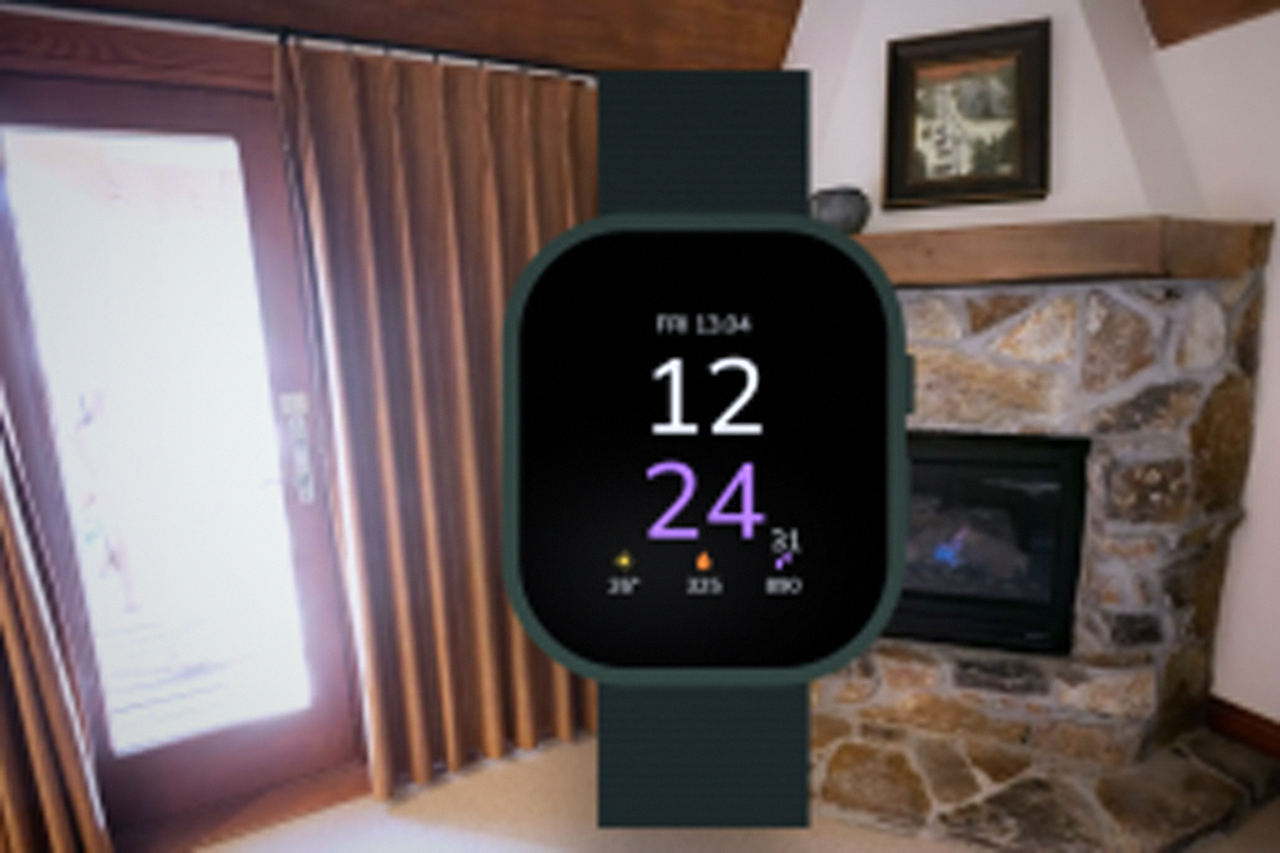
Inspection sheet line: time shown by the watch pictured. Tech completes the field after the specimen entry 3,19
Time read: 12,24
